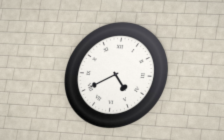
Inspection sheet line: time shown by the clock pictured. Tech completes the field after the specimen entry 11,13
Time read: 4,40
